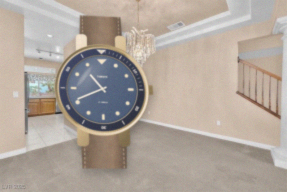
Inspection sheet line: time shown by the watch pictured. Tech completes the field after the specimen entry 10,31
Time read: 10,41
